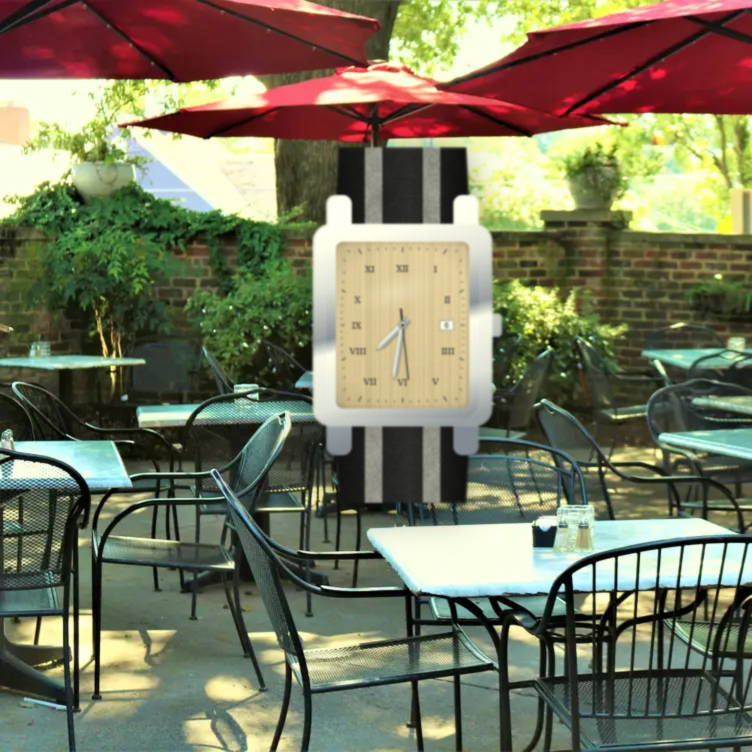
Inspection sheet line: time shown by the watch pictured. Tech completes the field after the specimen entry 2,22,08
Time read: 7,31,29
